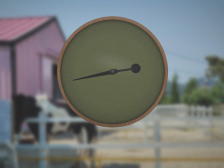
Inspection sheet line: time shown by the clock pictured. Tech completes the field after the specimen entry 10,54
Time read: 2,43
